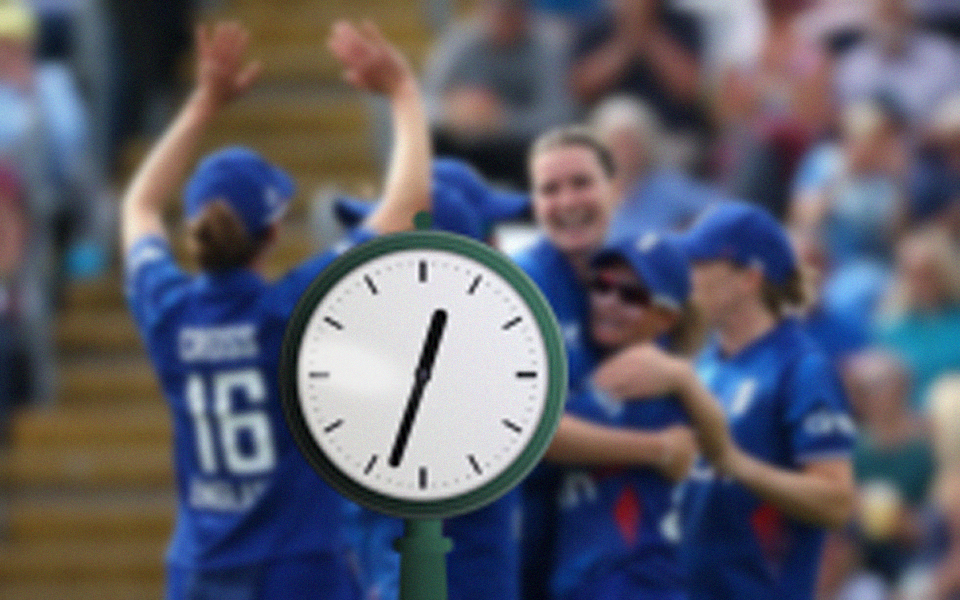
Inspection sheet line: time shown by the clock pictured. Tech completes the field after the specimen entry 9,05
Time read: 12,33
